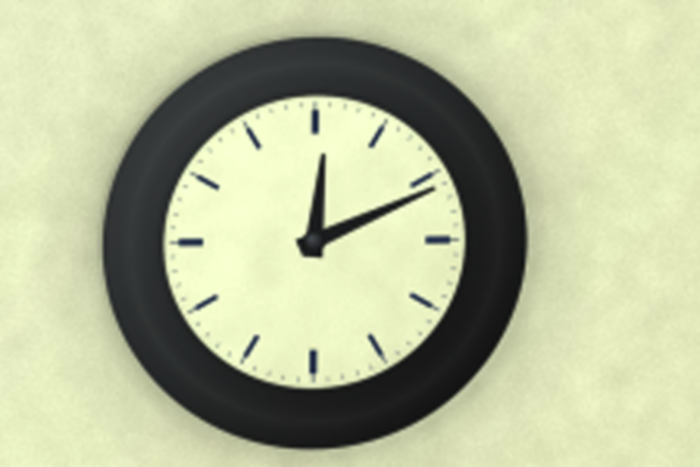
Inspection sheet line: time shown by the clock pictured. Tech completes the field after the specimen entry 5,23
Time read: 12,11
